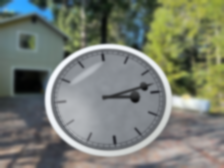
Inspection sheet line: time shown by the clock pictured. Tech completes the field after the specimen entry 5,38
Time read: 3,13
